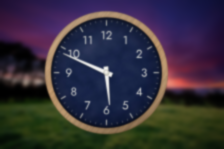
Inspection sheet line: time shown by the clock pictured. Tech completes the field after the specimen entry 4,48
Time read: 5,49
